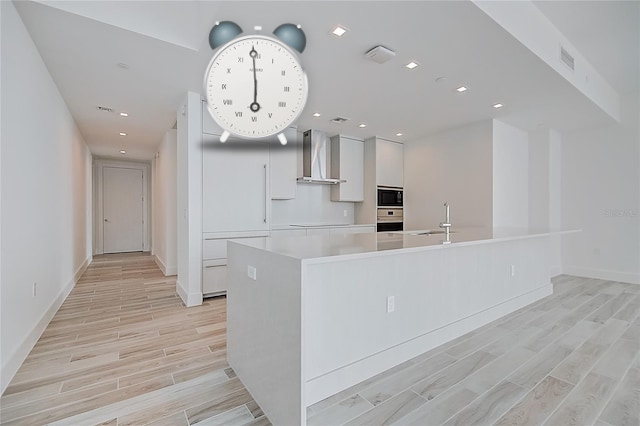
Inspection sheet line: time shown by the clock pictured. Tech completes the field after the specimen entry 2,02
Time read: 5,59
